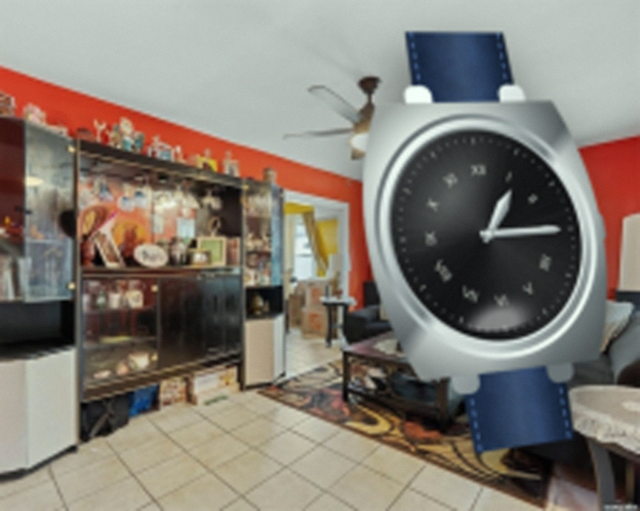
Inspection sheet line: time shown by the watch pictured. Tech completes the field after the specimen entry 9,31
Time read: 1,15
